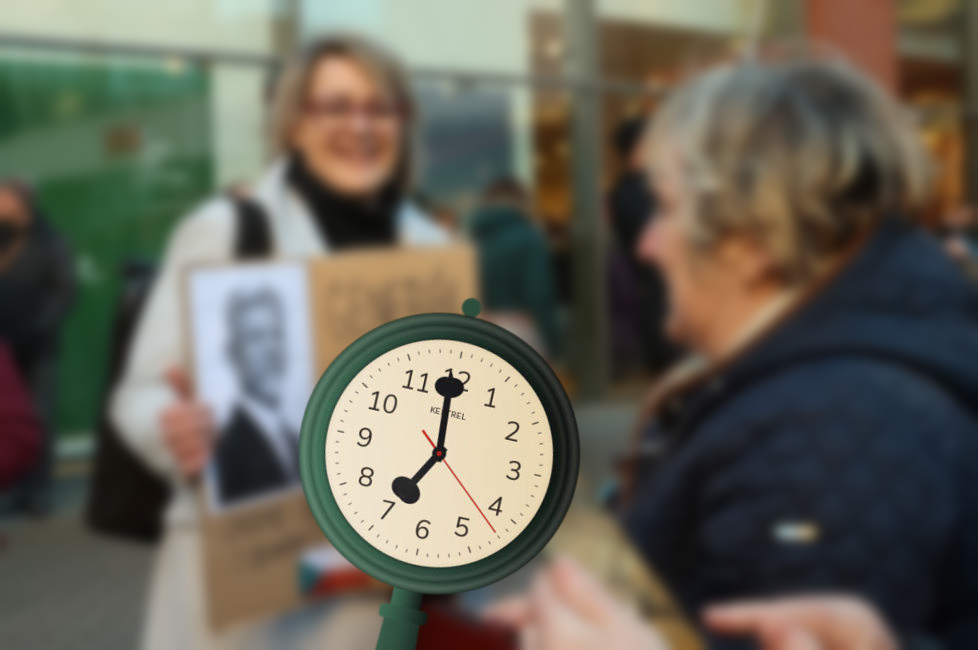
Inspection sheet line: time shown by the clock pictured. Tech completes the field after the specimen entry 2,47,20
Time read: 6,59,22
